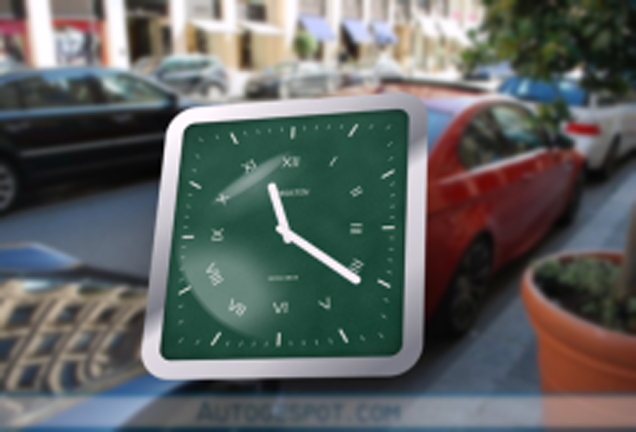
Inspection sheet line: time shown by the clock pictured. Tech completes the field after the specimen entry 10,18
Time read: 11,21
